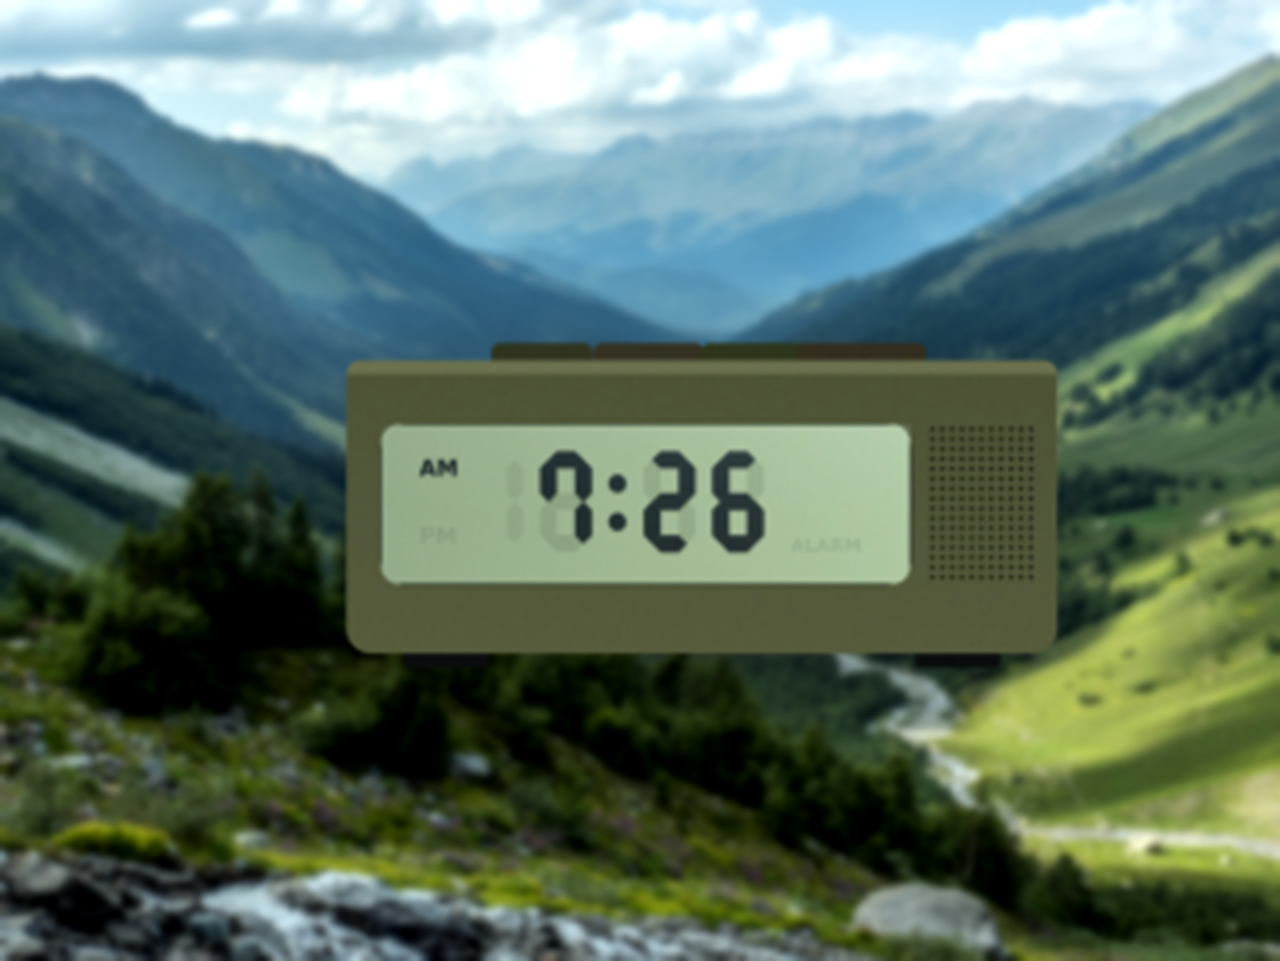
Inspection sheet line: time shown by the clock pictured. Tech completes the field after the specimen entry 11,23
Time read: 7,26
